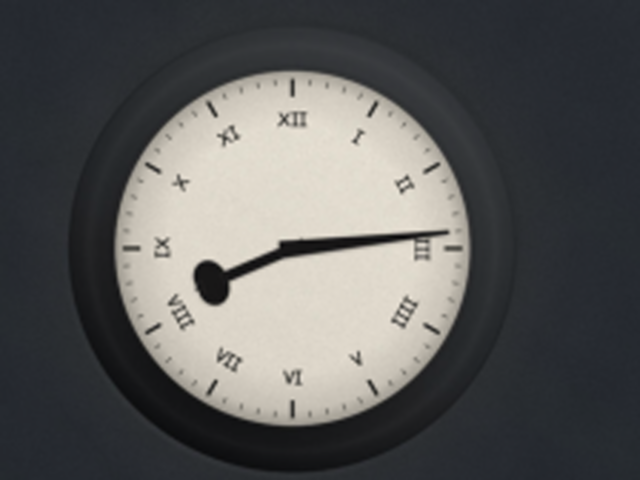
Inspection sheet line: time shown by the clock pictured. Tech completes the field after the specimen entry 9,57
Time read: 8,14
